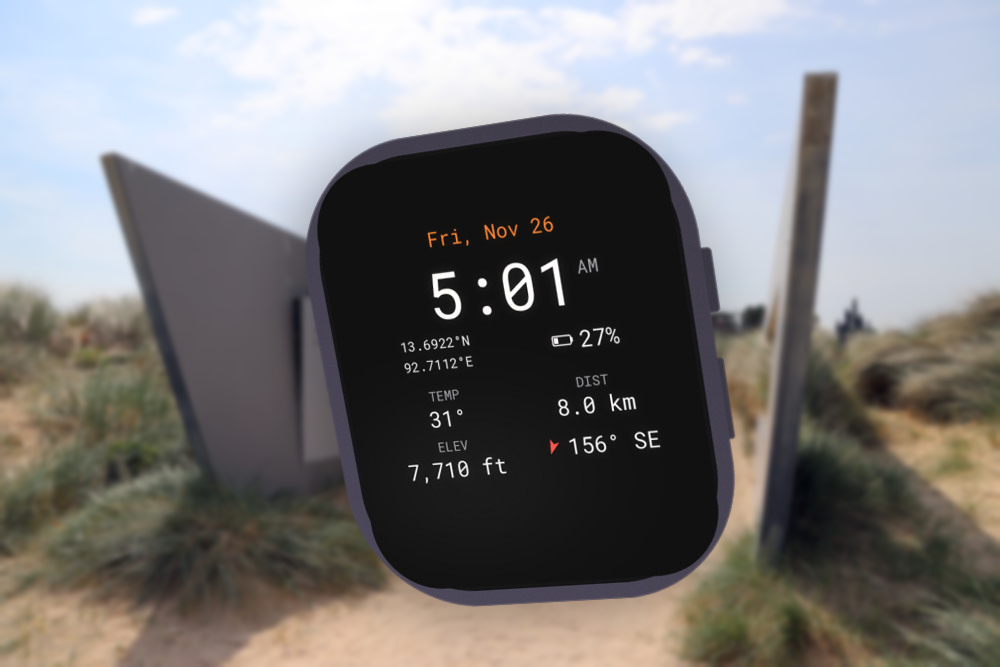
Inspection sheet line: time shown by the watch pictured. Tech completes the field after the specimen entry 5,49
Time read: 5,01
